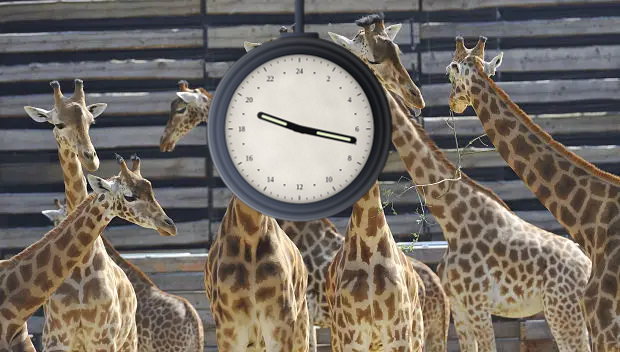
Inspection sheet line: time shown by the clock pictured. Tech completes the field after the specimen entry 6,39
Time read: 19,17
